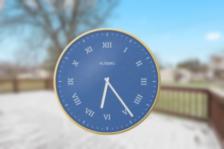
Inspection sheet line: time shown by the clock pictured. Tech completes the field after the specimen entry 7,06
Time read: 6,24
